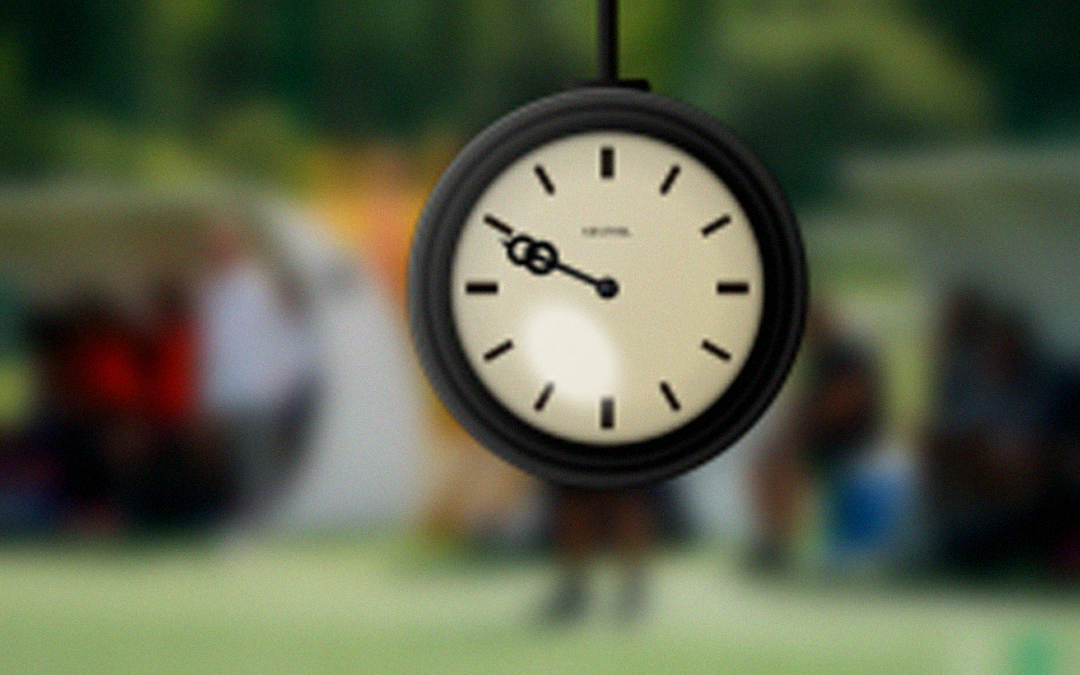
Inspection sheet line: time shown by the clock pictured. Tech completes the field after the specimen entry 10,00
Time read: 9,49
